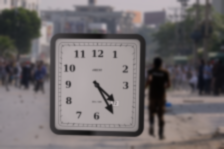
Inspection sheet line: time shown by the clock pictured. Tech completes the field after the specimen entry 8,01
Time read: 4,25
